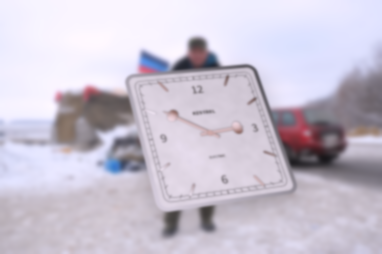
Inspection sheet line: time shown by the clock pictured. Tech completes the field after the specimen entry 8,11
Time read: 2,51
